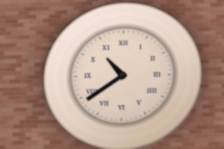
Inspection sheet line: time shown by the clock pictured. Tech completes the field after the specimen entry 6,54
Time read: 10,39
